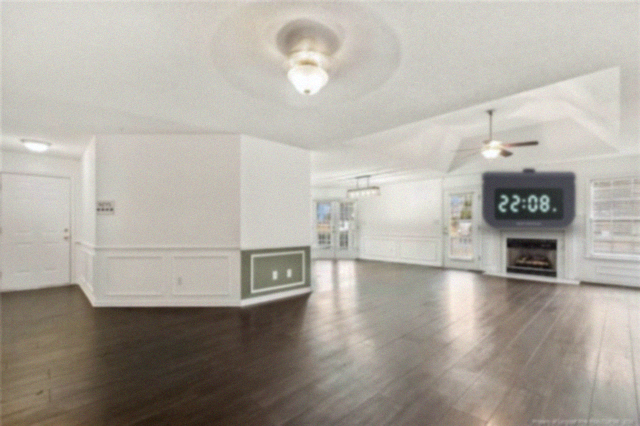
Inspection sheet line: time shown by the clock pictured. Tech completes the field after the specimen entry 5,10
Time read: 22,08
